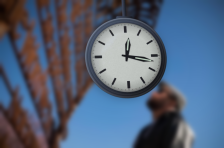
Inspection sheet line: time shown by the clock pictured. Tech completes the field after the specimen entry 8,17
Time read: 12,17
